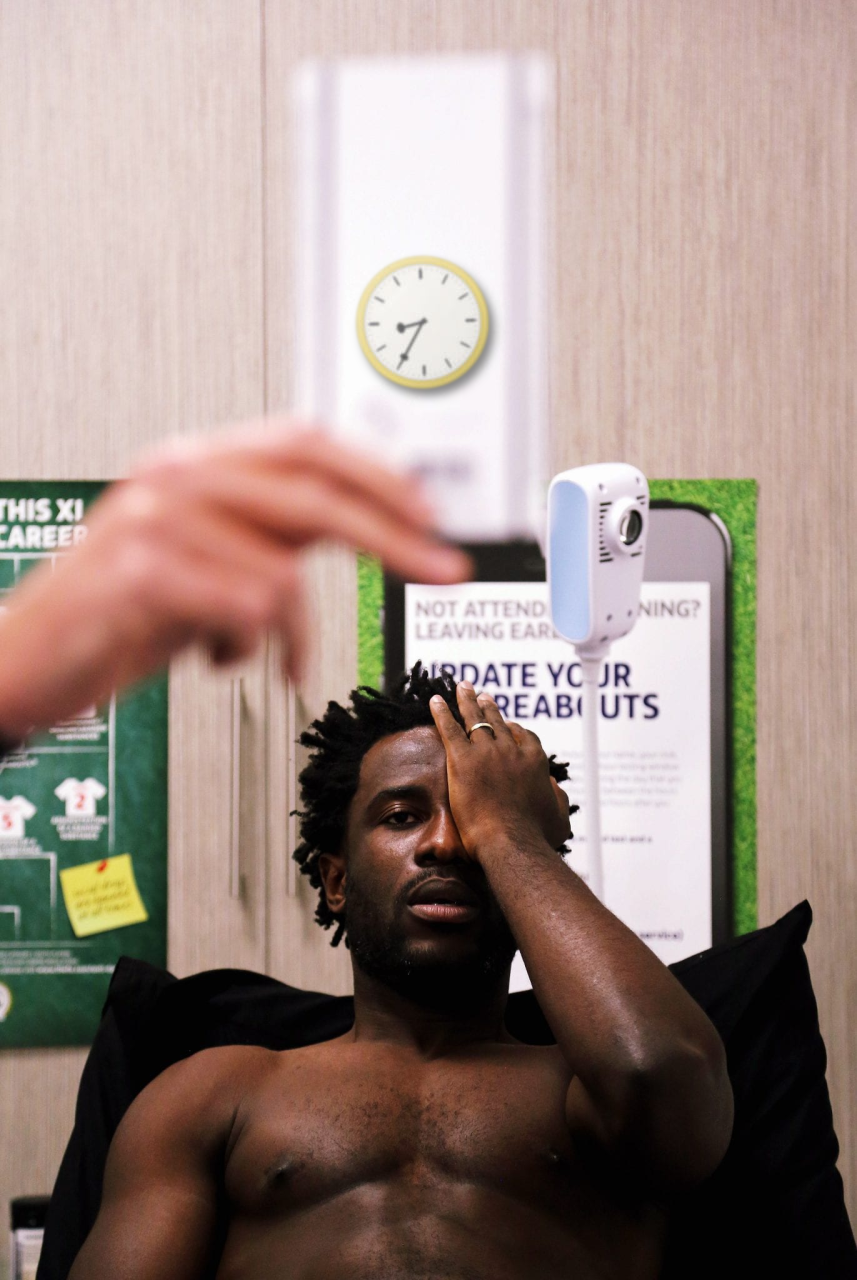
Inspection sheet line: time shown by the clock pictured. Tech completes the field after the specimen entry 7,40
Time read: 8,35
